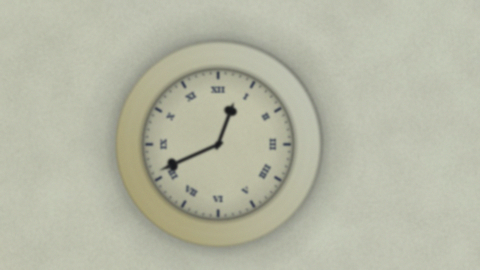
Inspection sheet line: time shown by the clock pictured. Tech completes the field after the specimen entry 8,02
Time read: 12,41
